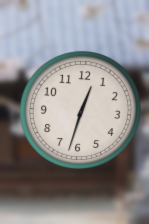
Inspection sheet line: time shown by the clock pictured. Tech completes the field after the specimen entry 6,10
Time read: 12,32
